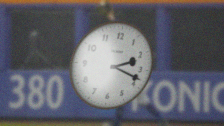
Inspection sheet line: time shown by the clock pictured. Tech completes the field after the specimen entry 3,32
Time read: 2,18
